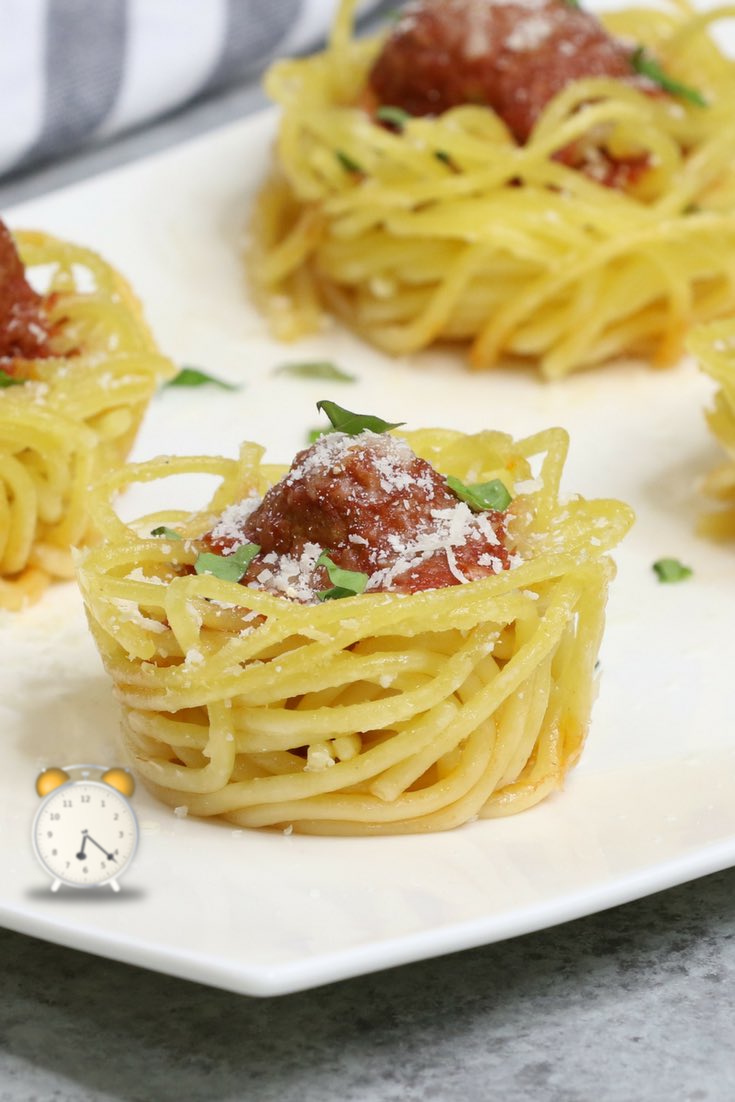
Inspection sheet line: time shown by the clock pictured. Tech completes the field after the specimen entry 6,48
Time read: 6,22
